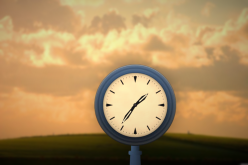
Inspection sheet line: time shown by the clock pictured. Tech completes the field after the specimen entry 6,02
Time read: 1,36
